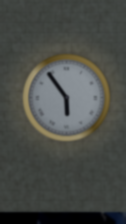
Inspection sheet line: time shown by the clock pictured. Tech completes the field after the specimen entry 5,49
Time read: 5,54
